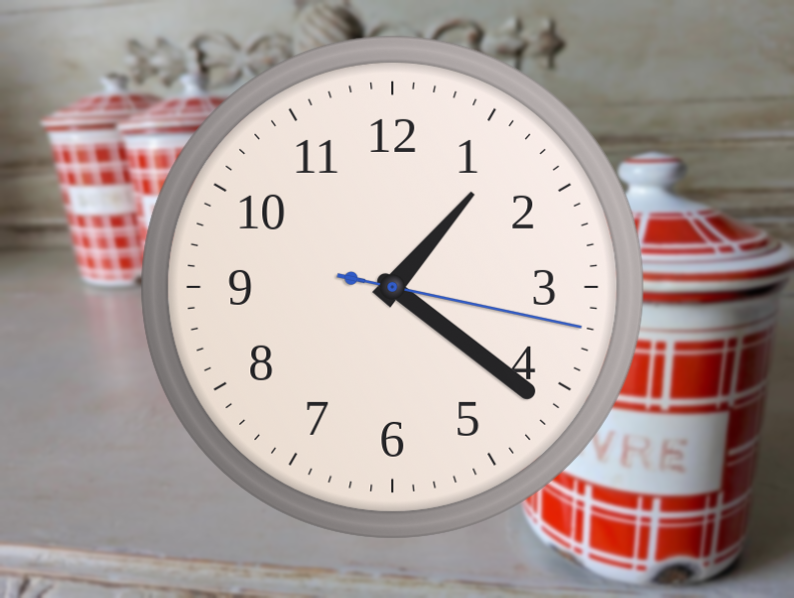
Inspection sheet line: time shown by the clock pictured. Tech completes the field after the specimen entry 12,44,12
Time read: 1,21,17
